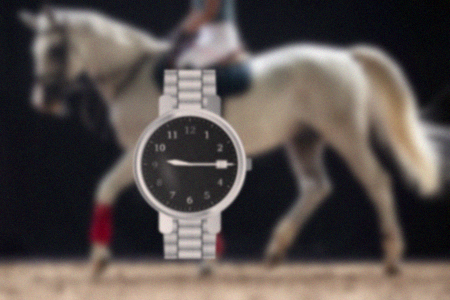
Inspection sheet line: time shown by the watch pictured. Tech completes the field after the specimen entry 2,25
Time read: 9,15
